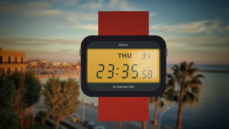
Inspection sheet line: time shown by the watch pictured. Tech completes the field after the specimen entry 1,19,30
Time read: 23,35,58
